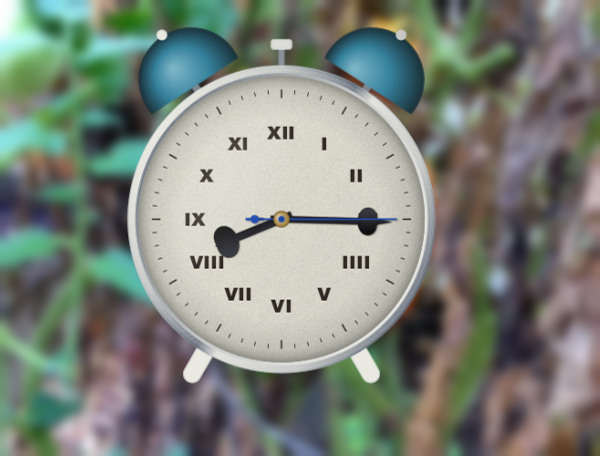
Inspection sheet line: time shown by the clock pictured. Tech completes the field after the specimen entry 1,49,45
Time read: 8,15,15
